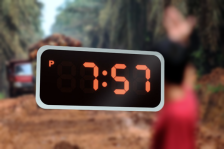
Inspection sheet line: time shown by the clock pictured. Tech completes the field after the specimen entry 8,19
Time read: 7,57
